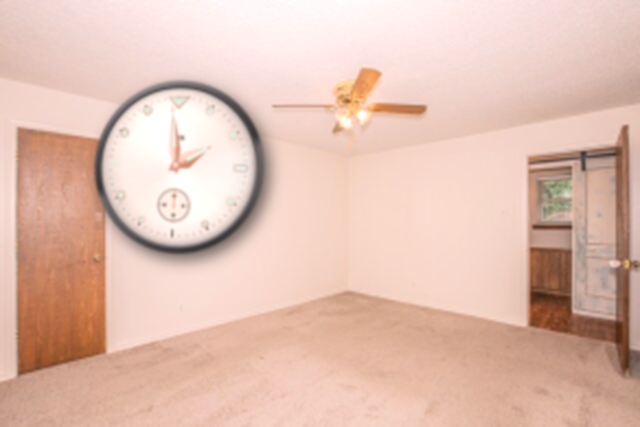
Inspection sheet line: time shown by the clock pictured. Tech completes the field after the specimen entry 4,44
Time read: 1,59
